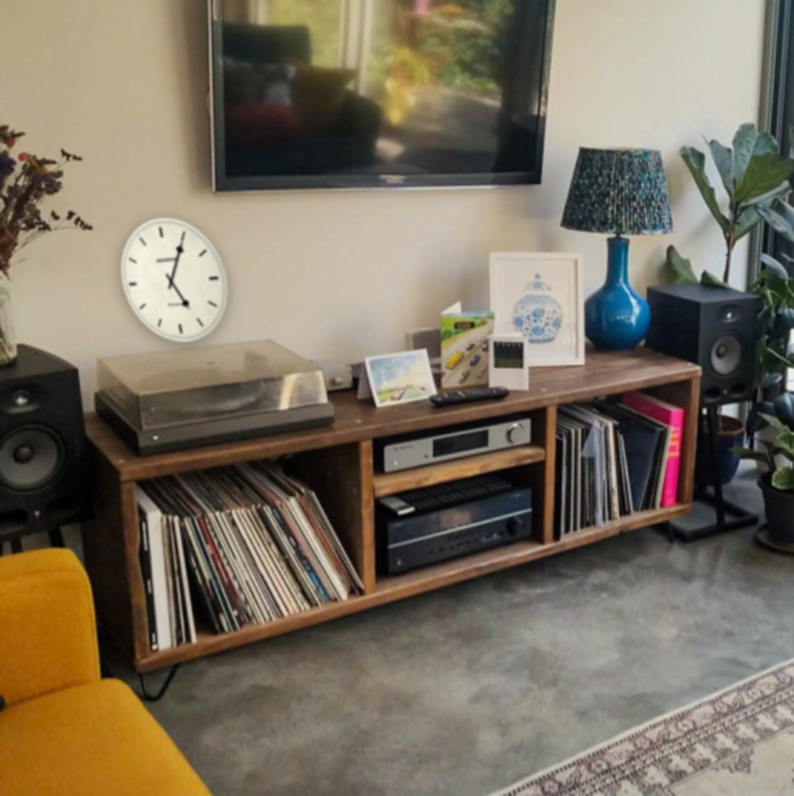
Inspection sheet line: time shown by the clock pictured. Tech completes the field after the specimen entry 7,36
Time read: 5,05
